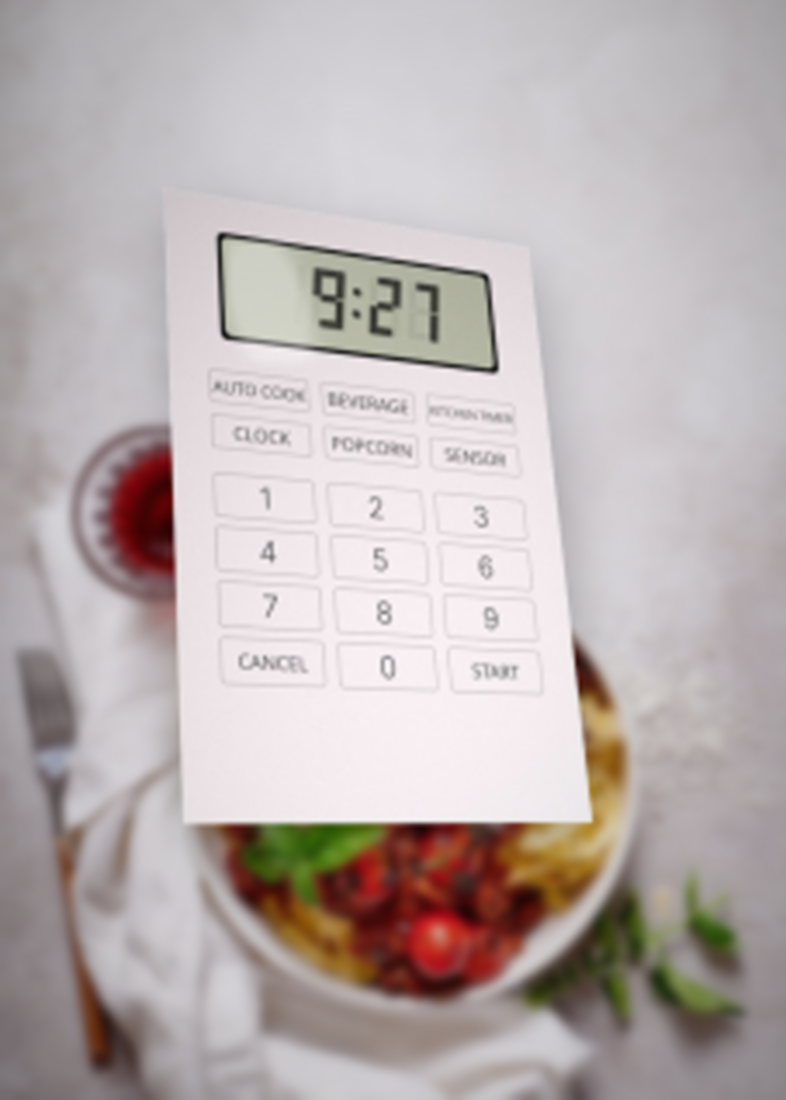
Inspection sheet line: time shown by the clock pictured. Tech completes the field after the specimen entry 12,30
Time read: 9,27
